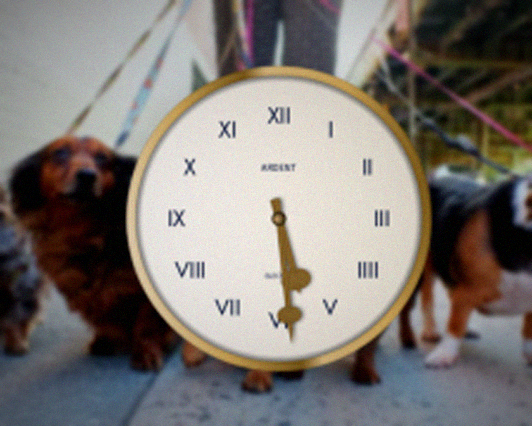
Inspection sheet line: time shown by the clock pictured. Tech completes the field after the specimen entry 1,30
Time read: 5,29
